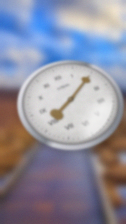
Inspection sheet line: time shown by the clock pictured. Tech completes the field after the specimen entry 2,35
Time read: 8,10
